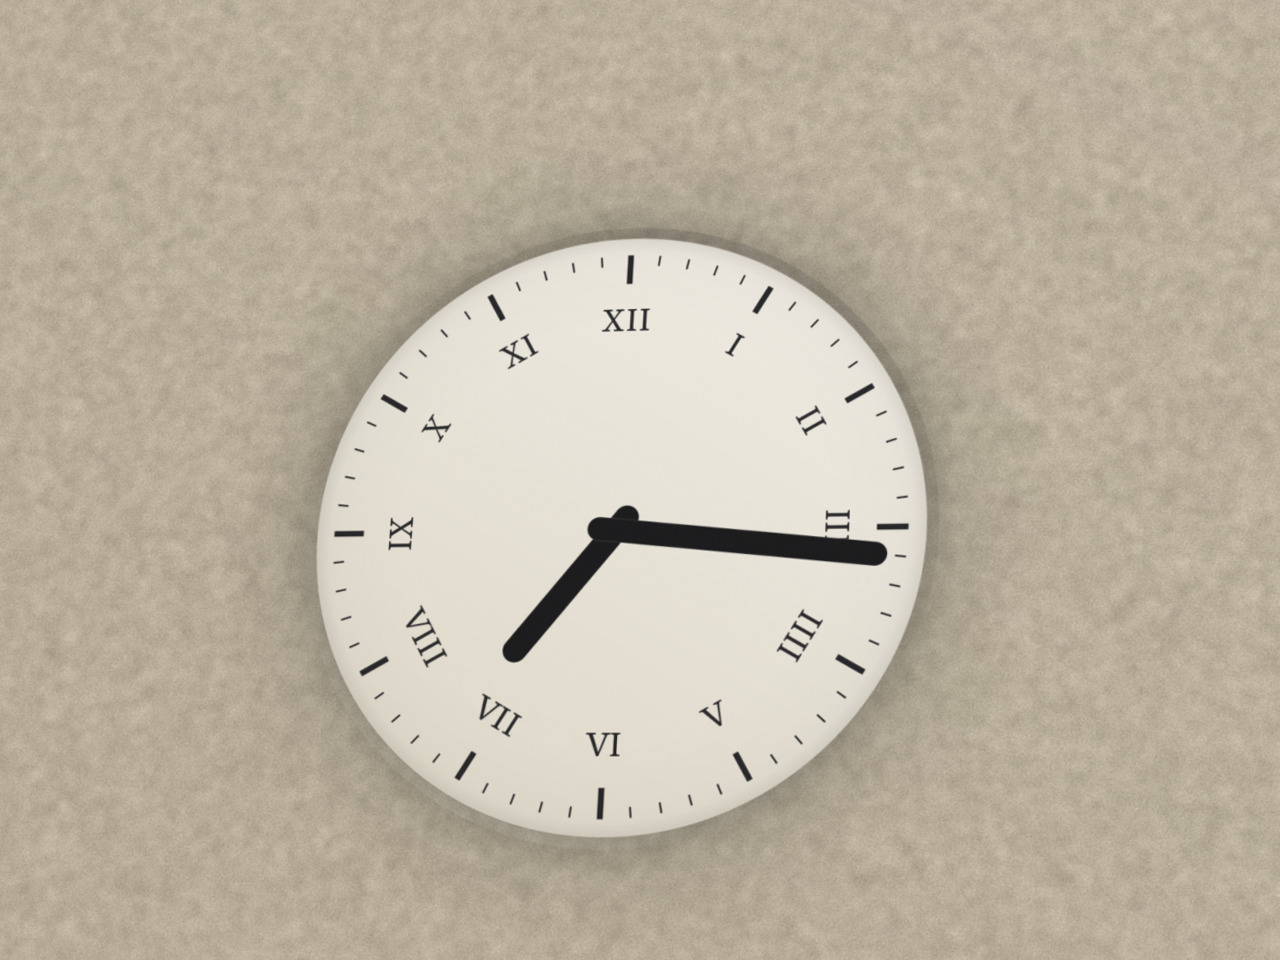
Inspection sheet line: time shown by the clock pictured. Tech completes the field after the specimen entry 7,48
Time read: 7,16
